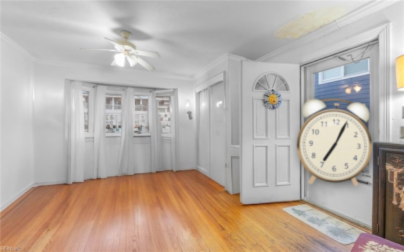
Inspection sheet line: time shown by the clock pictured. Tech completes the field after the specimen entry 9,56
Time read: 7,04
